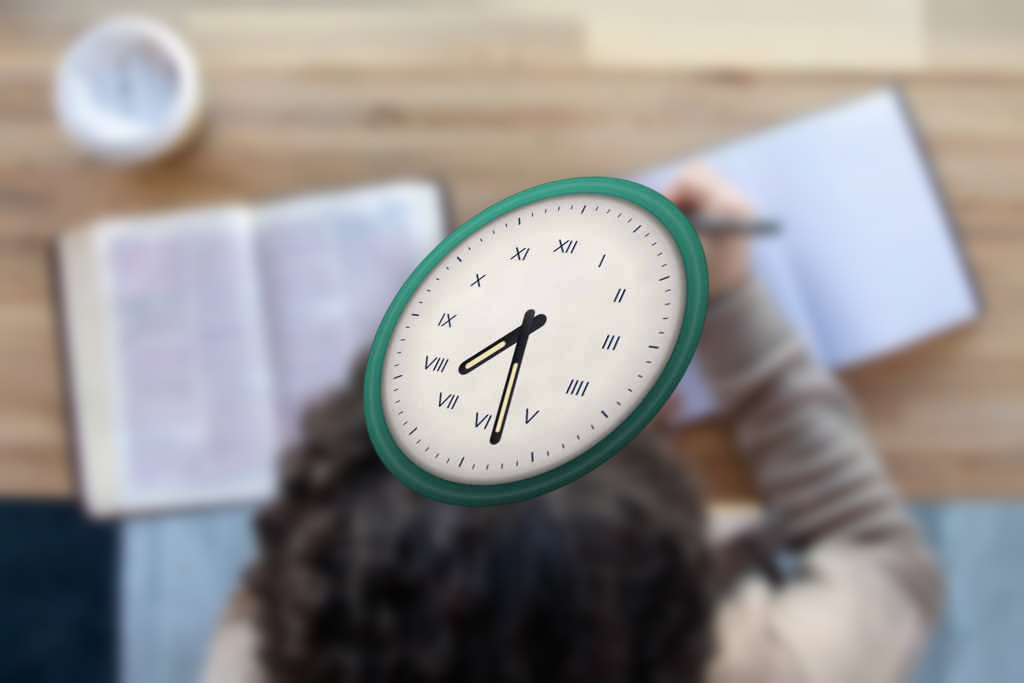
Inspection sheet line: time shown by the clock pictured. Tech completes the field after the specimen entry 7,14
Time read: 7,28
